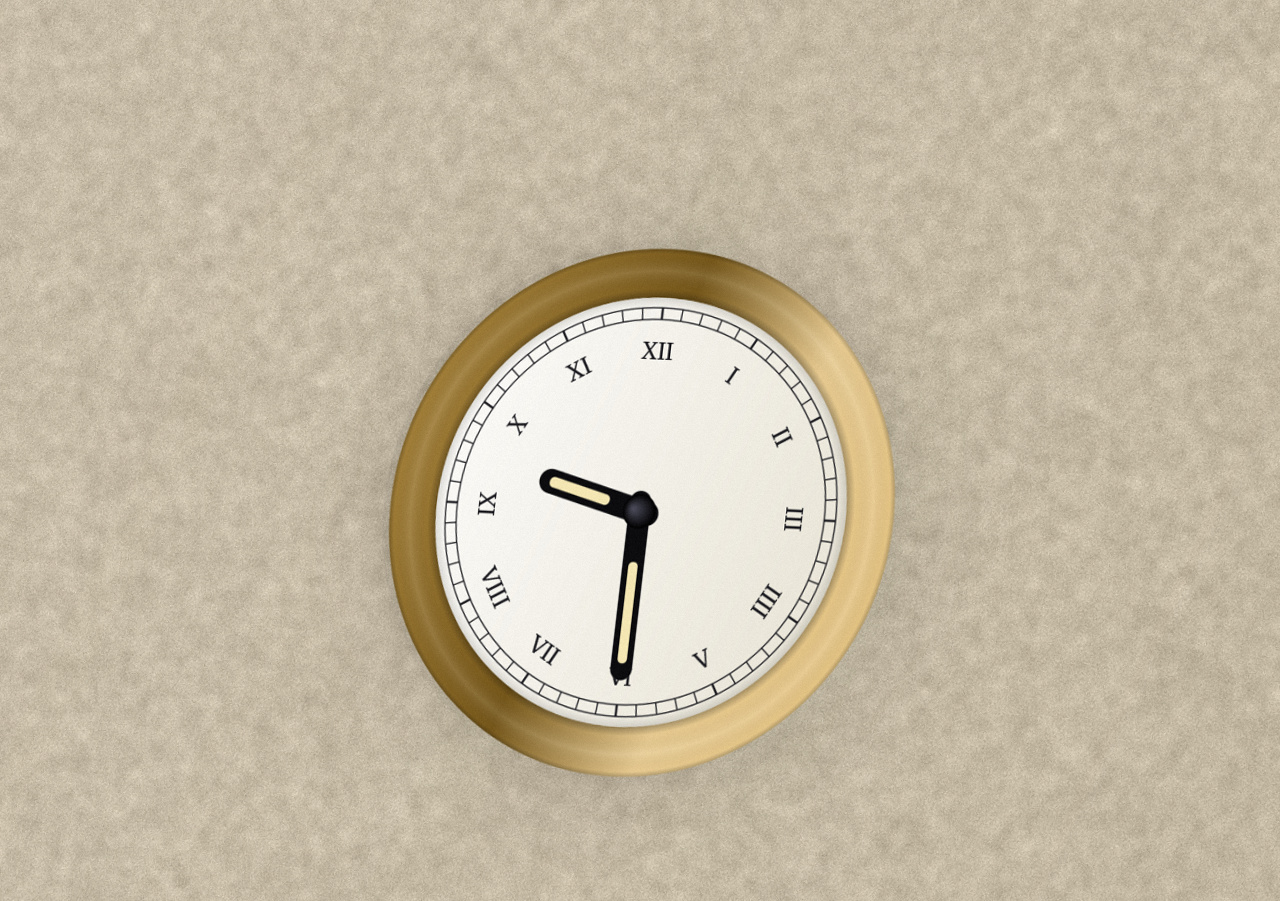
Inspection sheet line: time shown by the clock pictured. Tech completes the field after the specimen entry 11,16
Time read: 9,30
